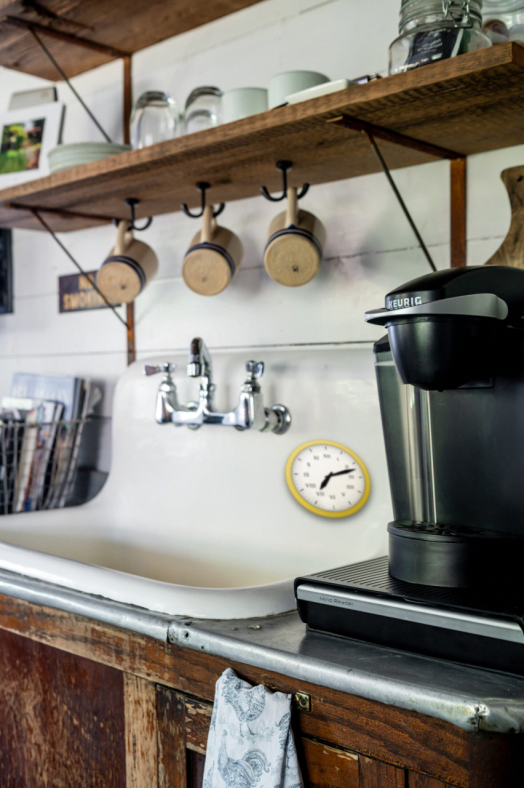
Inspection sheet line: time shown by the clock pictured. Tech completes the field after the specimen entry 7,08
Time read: 7,12
